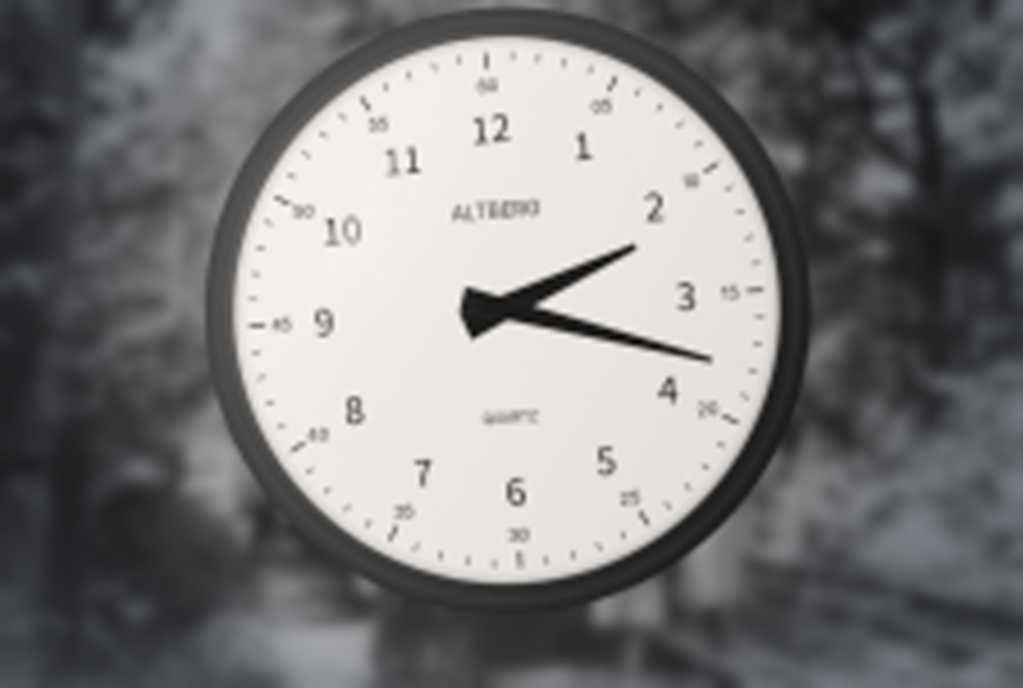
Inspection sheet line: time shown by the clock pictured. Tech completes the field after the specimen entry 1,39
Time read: 2,18
